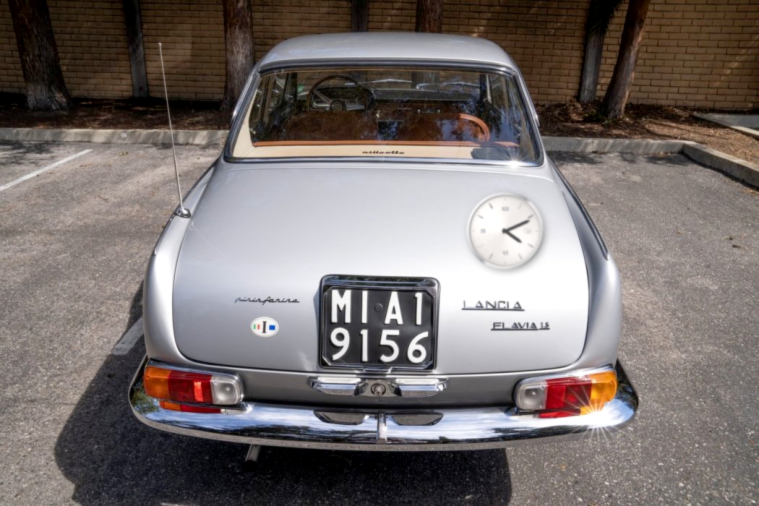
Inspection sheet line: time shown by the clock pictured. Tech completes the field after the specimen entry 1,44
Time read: 4,11
